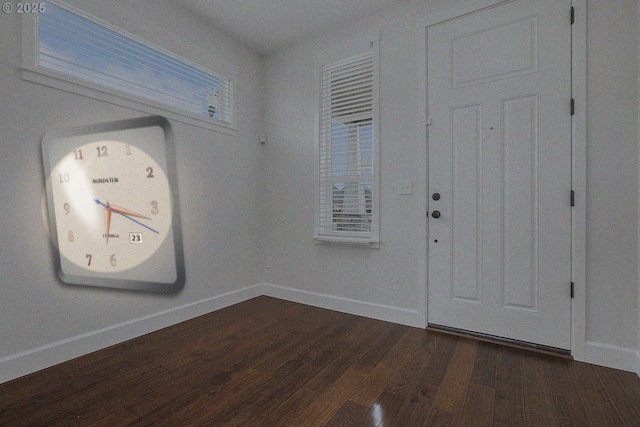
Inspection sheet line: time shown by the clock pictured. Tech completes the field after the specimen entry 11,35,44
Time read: 6,17,19
